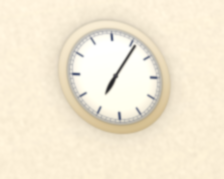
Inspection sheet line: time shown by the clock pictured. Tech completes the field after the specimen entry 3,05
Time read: 7,06
